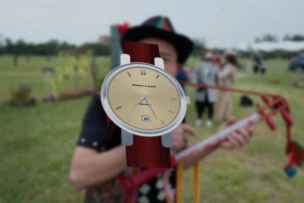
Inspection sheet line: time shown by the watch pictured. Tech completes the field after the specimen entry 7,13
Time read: 7,26
